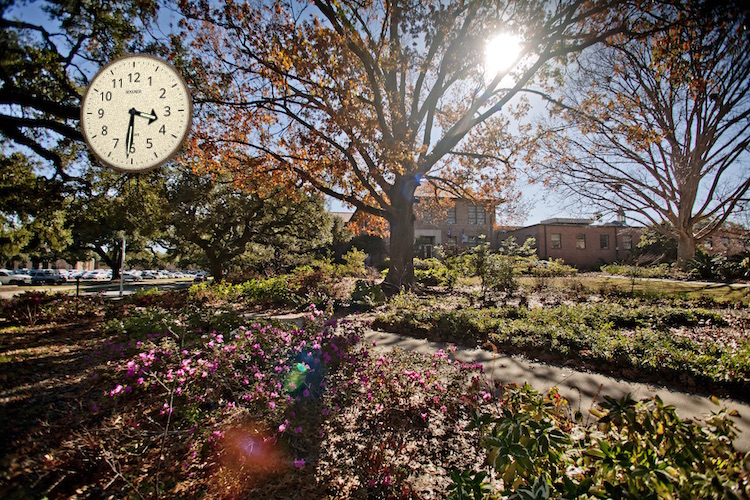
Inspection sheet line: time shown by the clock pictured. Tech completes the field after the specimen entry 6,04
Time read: 3,31
